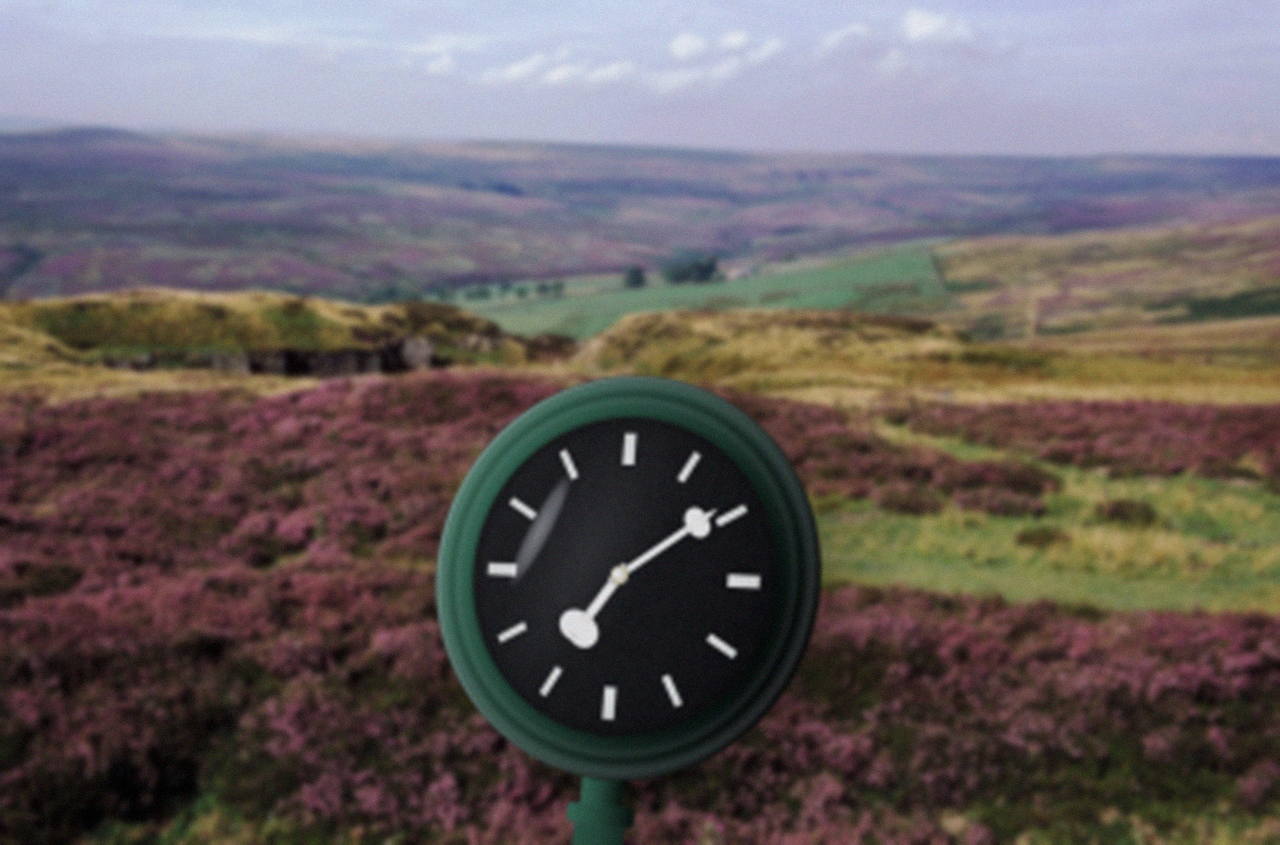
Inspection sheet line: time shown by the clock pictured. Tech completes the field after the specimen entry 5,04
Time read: 7,09
